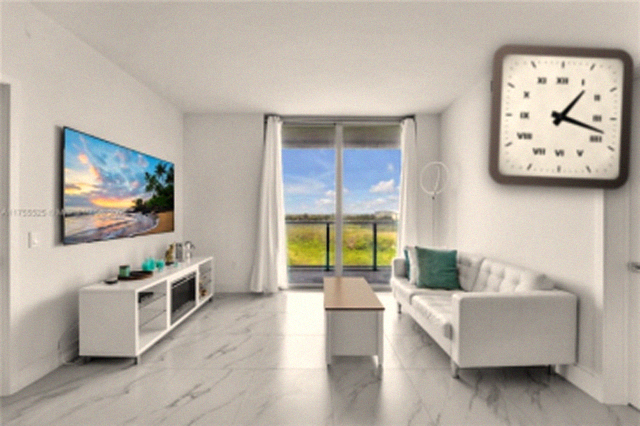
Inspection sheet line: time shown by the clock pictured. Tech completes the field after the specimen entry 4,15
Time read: 1,18
